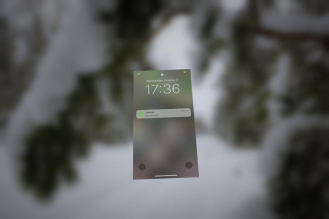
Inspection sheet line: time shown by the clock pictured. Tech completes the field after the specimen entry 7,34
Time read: 17,36
